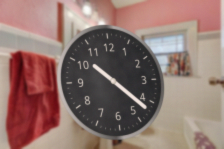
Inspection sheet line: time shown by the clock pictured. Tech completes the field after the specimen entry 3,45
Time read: 10,22
